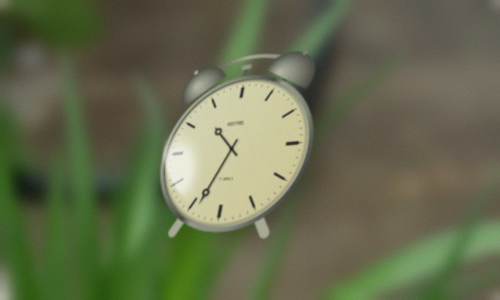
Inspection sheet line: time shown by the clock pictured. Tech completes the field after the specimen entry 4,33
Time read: 10,34
